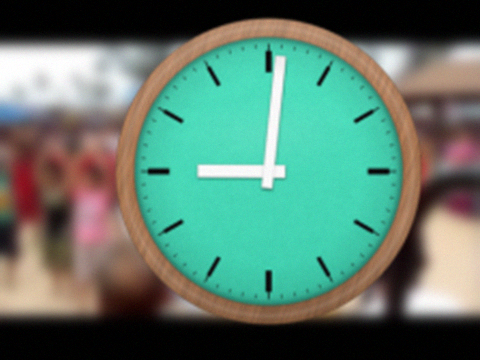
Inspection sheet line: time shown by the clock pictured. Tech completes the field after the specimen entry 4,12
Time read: 9,01
